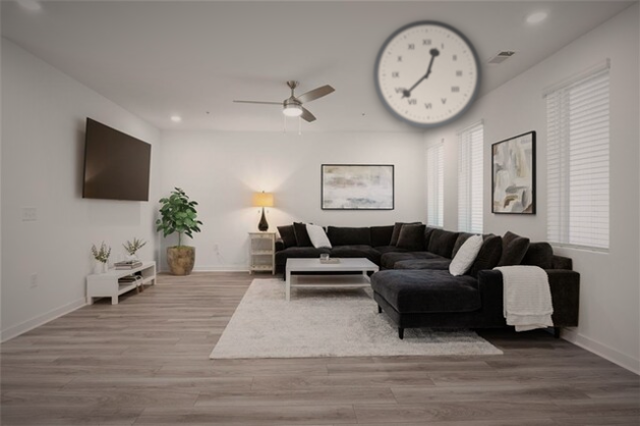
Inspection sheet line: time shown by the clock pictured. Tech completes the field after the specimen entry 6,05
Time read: 12,38
